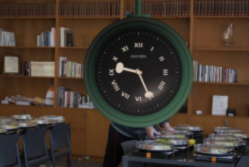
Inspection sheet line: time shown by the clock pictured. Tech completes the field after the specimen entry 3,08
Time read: 9,26
